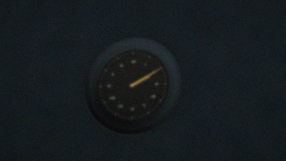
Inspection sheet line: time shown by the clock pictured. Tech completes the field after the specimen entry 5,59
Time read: 2,10
